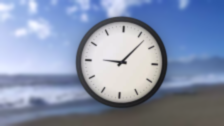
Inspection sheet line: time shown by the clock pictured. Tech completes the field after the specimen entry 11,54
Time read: 9,07
